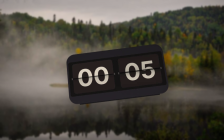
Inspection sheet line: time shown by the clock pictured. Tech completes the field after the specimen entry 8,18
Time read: 0,05
